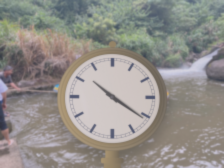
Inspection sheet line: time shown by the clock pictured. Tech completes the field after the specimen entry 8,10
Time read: 10,21
